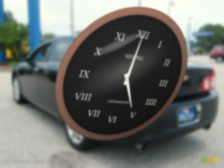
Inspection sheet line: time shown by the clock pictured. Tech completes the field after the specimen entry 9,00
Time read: 5,00
